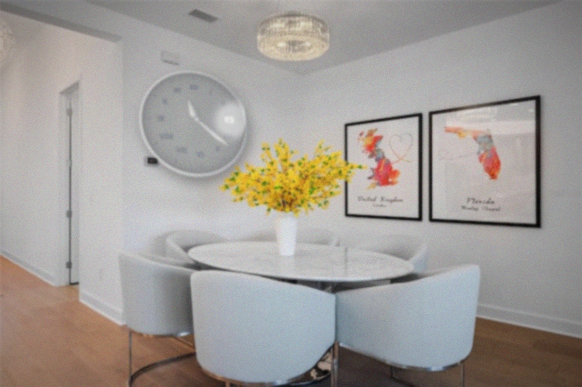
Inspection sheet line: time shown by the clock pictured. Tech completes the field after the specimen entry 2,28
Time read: 11,22
